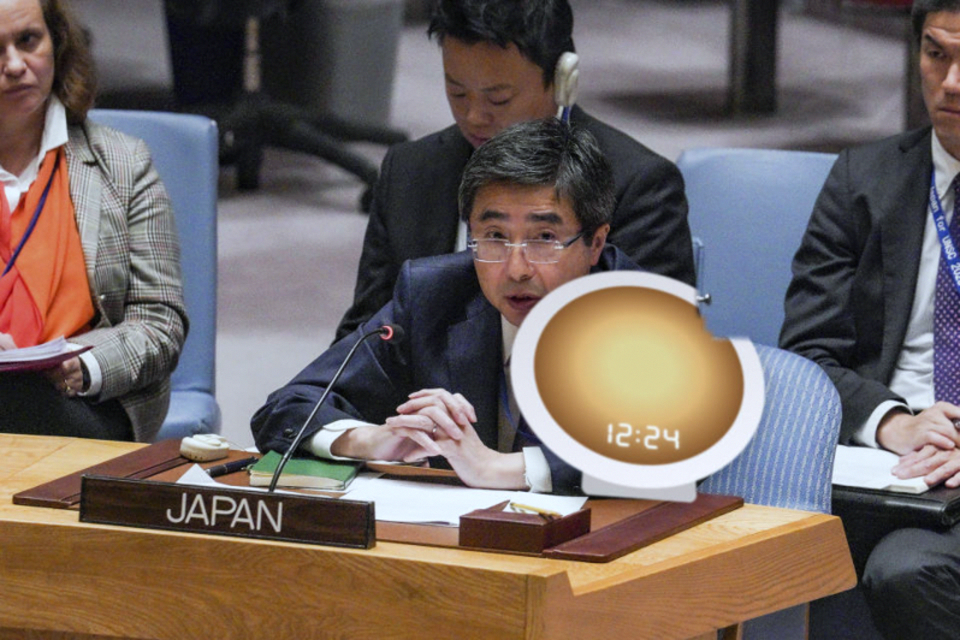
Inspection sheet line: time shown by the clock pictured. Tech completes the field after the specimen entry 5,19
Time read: 12,24
